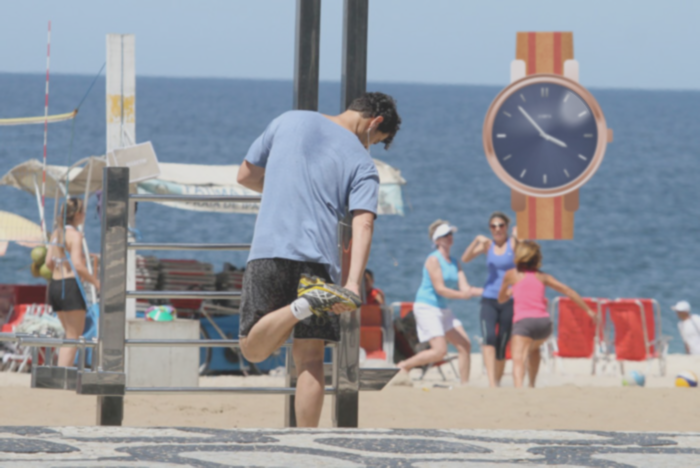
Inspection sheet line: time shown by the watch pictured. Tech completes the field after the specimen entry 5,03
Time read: 3,53
